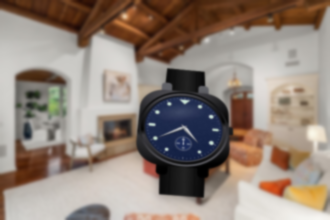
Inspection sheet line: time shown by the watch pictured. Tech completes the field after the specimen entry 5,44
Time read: 4,40
